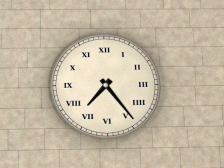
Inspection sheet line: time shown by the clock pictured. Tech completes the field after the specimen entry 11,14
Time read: 7,24
